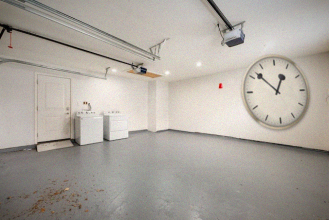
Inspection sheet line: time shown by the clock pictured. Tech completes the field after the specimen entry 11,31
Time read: 12,52
